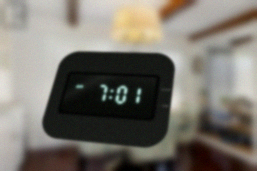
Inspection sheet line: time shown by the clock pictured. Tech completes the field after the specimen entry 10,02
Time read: 7,01
